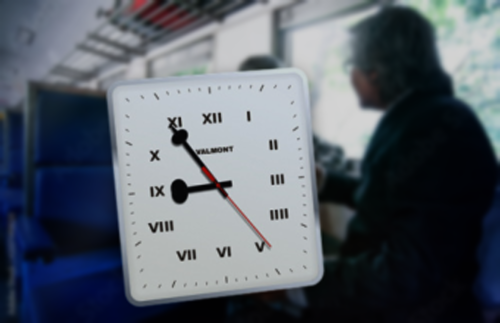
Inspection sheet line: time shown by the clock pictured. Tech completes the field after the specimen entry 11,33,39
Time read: 8,54,24
